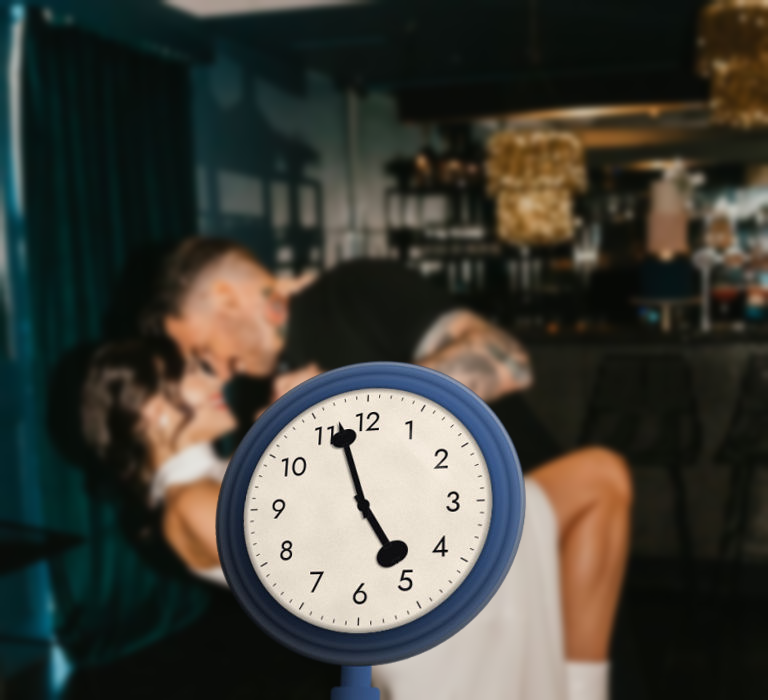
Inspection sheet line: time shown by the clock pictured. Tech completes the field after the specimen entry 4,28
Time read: 4,57
